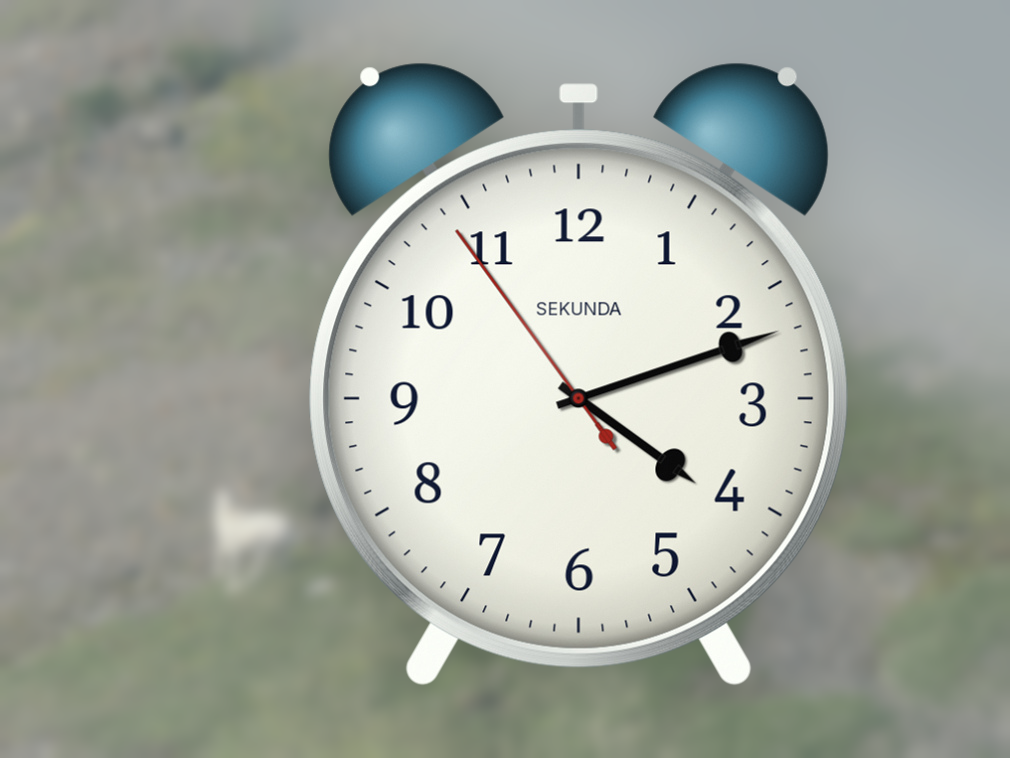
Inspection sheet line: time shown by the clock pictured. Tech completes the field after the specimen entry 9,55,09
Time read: 4,11,54
